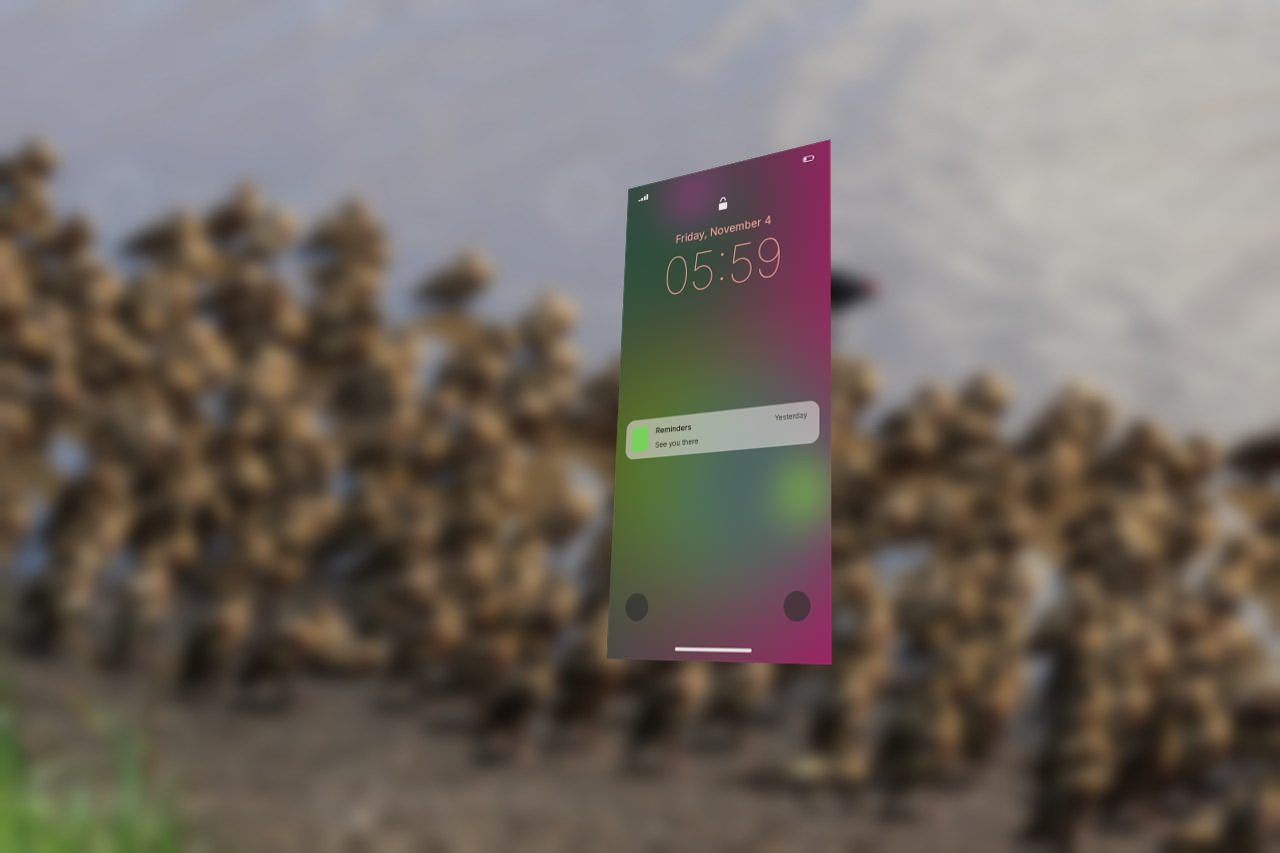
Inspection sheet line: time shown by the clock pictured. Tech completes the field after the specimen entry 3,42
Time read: 5,59
